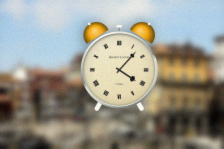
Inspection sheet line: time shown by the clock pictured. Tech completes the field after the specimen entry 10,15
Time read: 4,07
